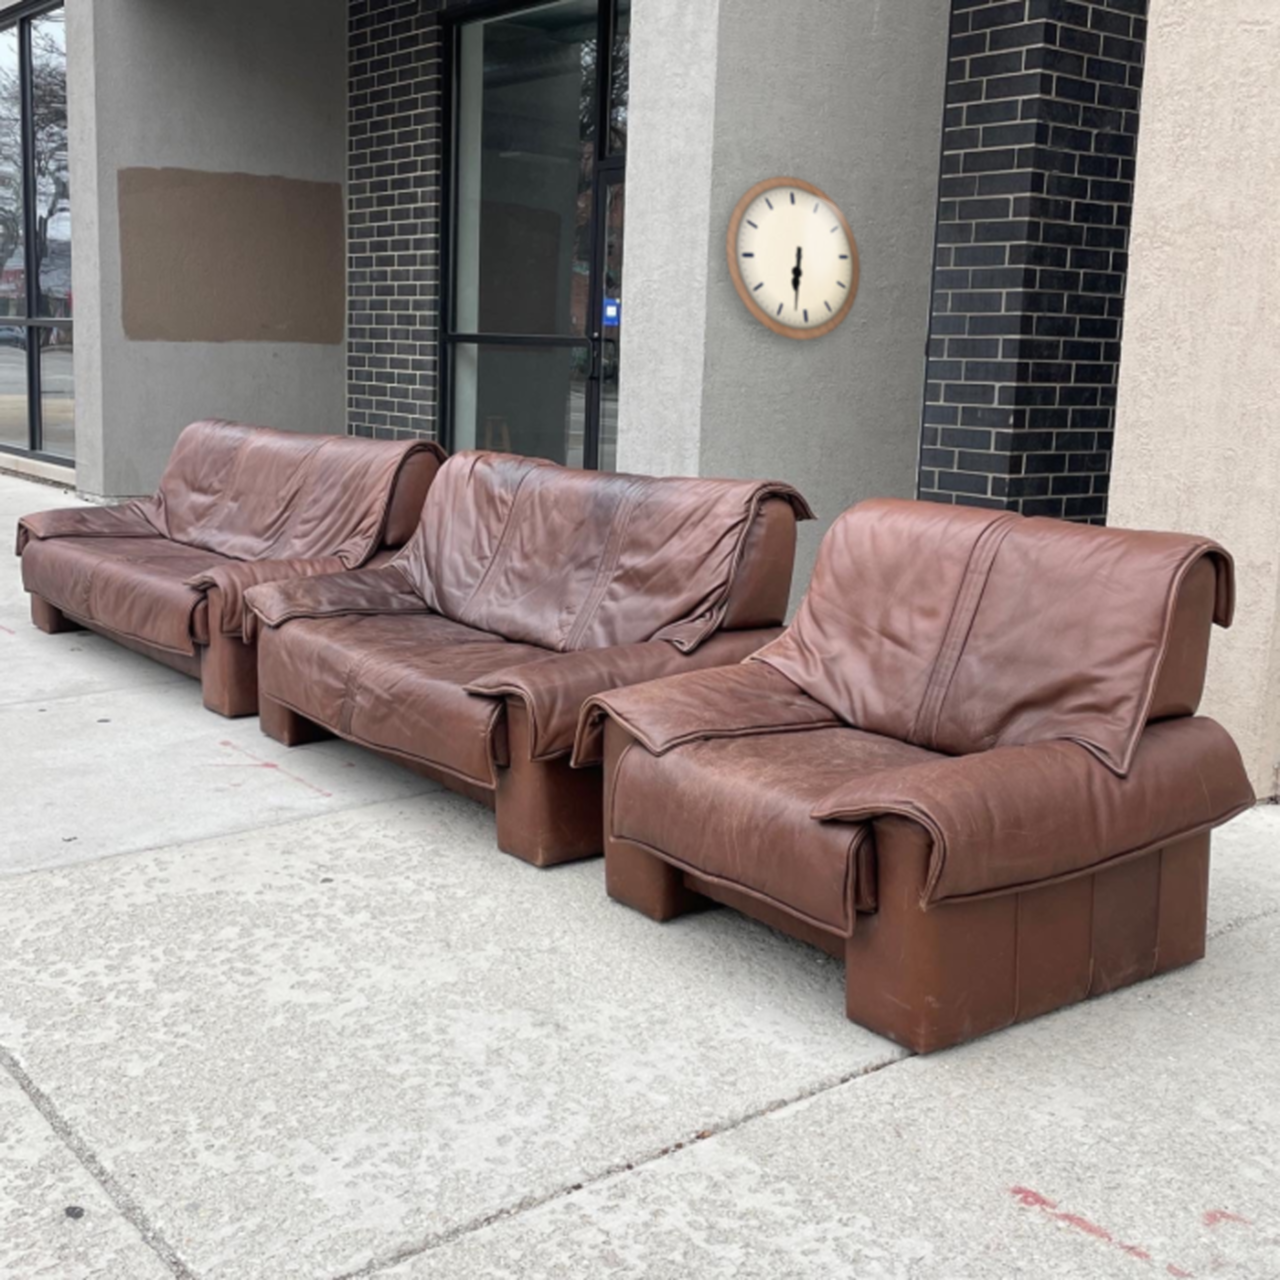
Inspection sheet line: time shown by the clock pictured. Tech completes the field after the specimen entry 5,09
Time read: 6,32
